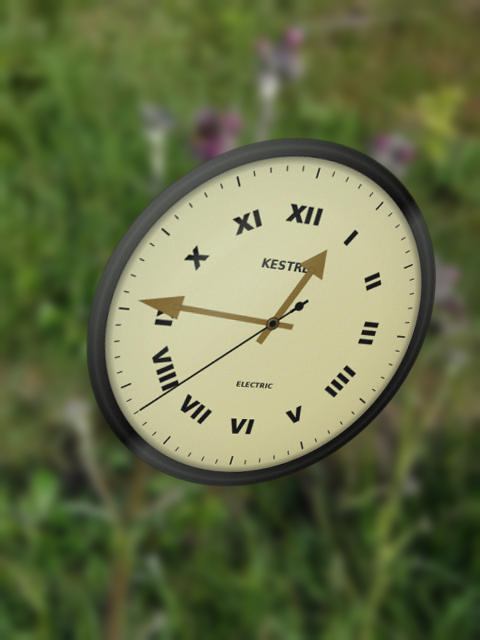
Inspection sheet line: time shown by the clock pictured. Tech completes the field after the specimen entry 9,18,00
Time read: 12,45,38
